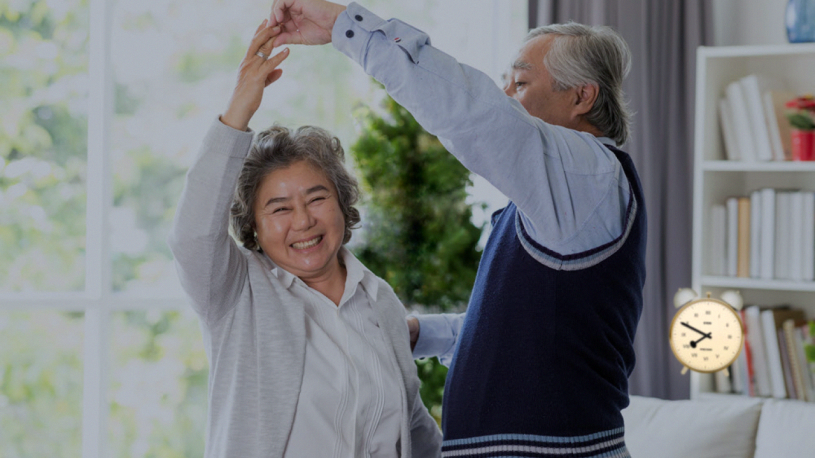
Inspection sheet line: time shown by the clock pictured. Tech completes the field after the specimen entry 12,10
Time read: 7,49
